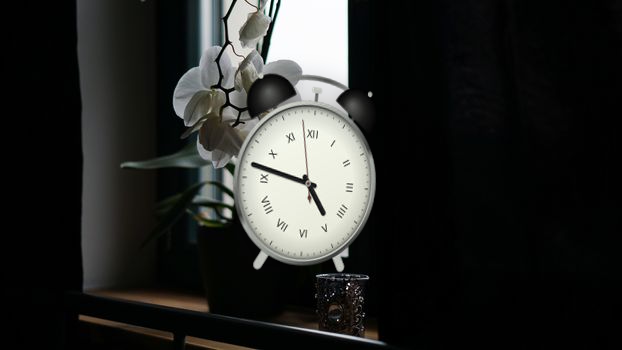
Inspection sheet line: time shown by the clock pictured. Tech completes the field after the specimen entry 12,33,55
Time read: 4,46,58
